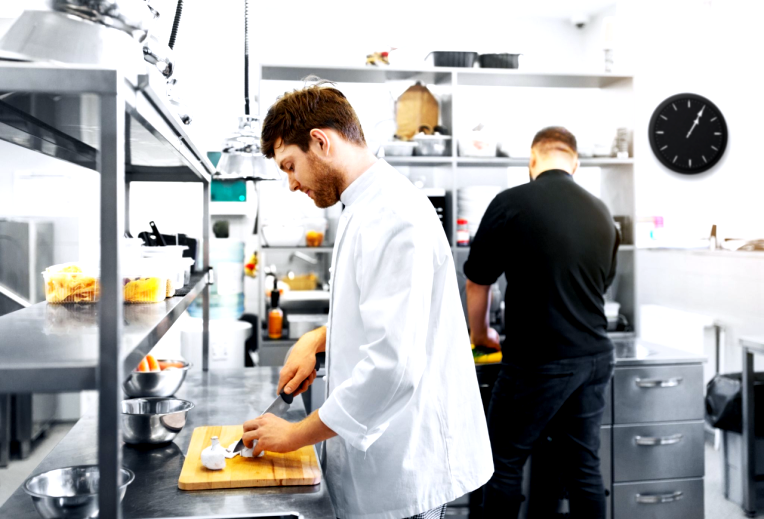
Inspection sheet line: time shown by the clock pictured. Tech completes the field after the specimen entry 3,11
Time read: 1,05
